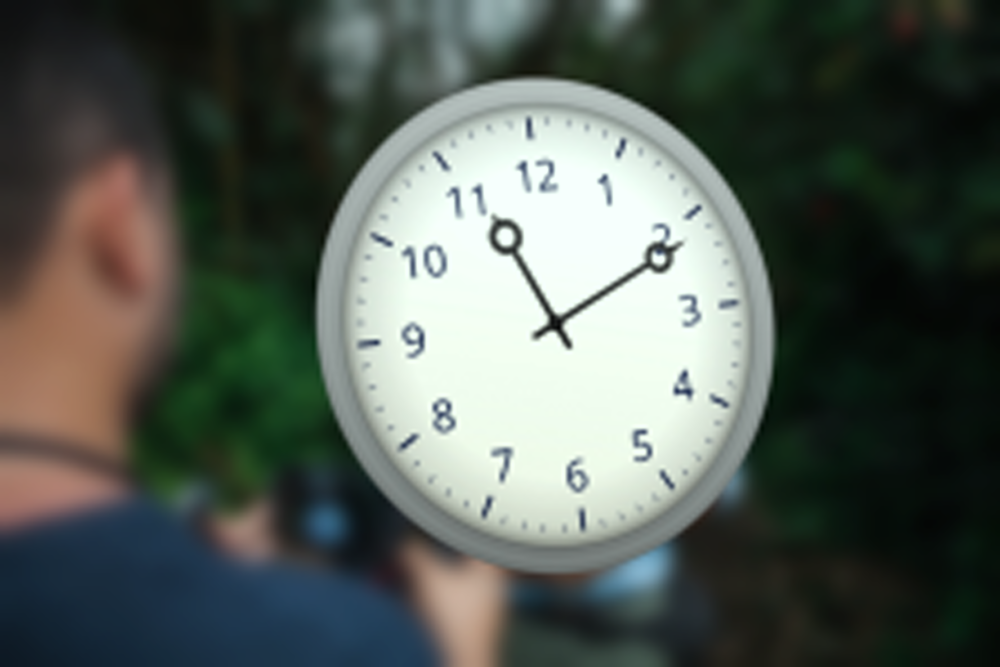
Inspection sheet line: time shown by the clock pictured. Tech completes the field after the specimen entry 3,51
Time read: 11,11
